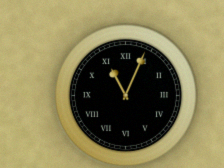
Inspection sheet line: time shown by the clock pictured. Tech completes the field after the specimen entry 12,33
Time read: 11,04
